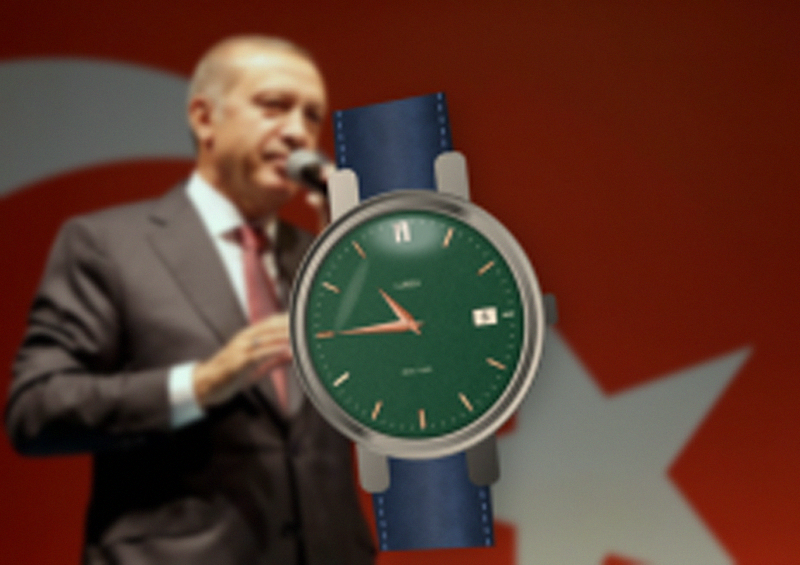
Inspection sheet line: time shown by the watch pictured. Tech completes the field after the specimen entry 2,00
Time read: 10,45
